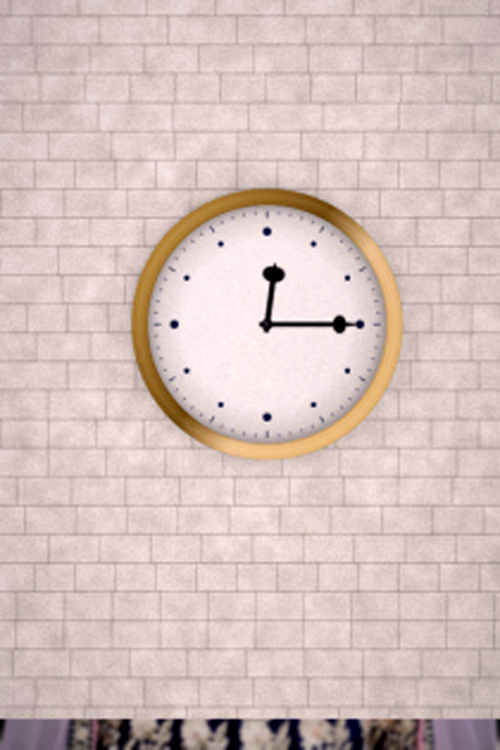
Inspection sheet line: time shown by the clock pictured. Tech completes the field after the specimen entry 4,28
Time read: 12,15
